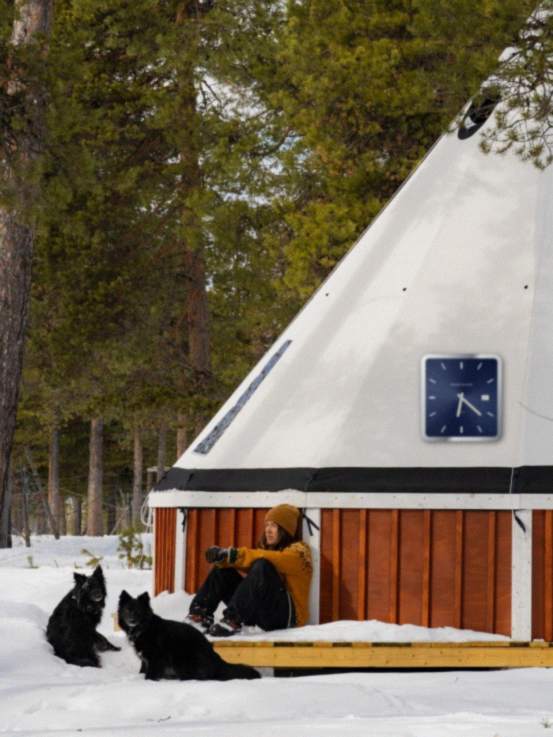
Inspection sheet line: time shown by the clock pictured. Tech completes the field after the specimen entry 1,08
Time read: 6,22
